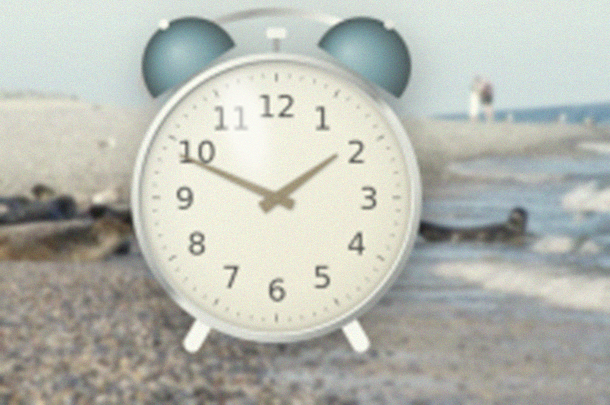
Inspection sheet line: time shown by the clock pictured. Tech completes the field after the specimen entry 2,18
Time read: 1,49
